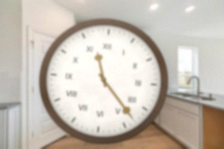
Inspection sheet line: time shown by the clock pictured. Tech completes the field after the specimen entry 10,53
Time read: 11,23
